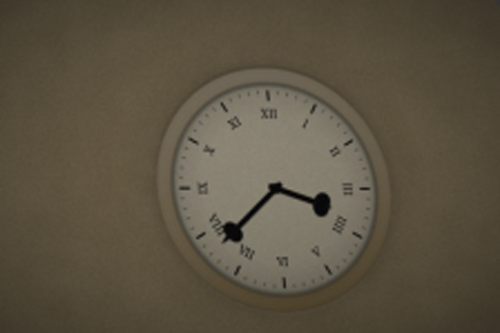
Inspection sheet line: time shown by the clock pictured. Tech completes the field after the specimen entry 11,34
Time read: 3,38
